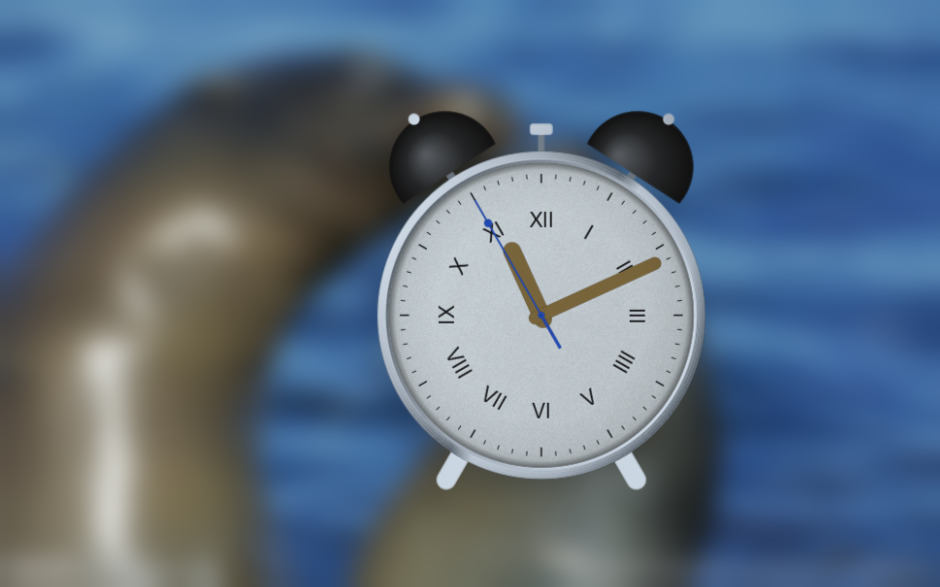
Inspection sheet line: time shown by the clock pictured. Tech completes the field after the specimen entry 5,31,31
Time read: 11,10,55
